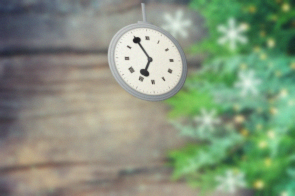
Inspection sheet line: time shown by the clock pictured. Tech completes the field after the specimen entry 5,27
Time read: 6,55
